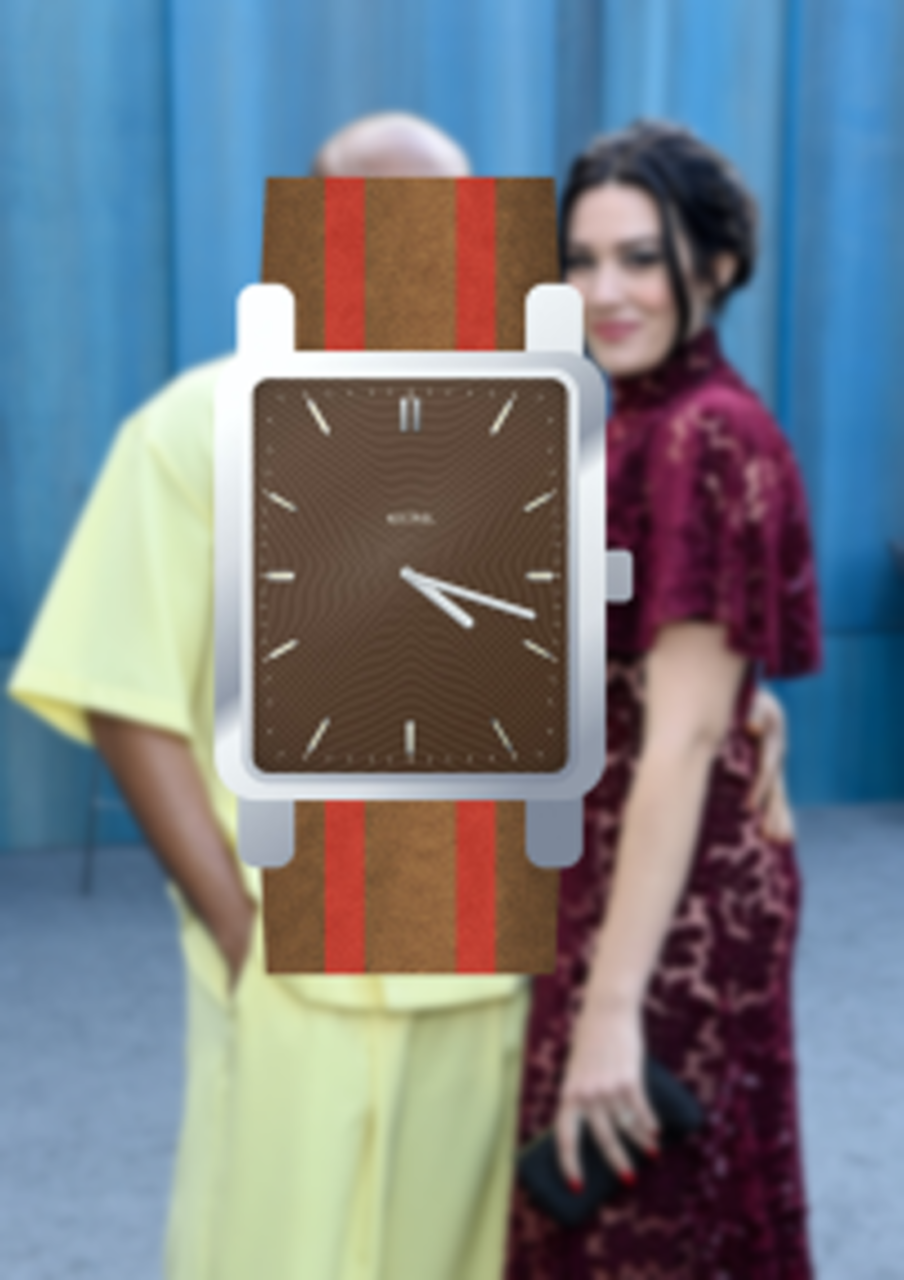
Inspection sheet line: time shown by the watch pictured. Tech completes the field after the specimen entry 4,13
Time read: 4,18
